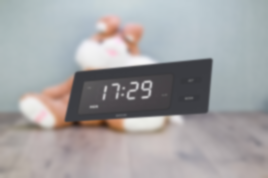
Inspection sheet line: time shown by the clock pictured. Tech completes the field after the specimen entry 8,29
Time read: 17,29
